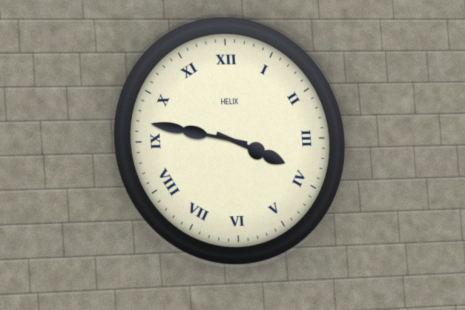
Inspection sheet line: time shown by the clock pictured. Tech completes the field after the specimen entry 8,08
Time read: 3,47
